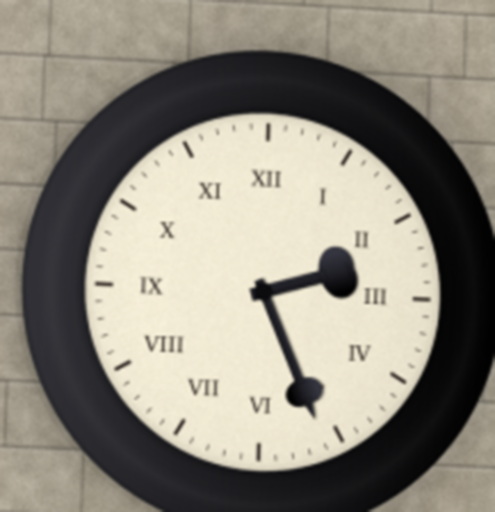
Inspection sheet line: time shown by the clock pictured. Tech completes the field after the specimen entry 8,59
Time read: 2,26
